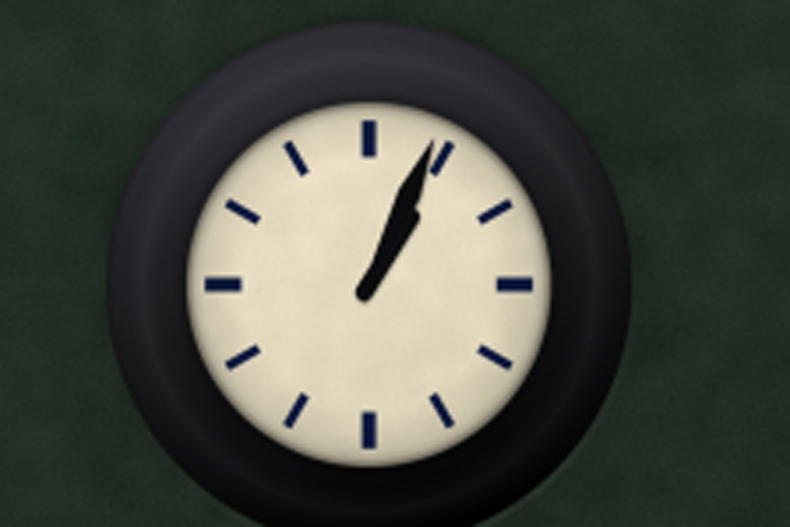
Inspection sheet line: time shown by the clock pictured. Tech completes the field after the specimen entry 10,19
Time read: 1,04
